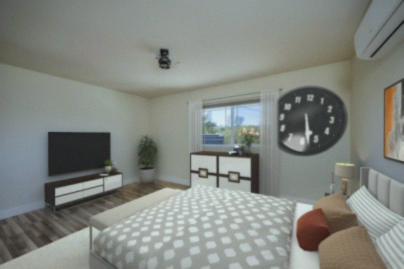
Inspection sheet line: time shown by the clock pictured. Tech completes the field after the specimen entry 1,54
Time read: 5,28
